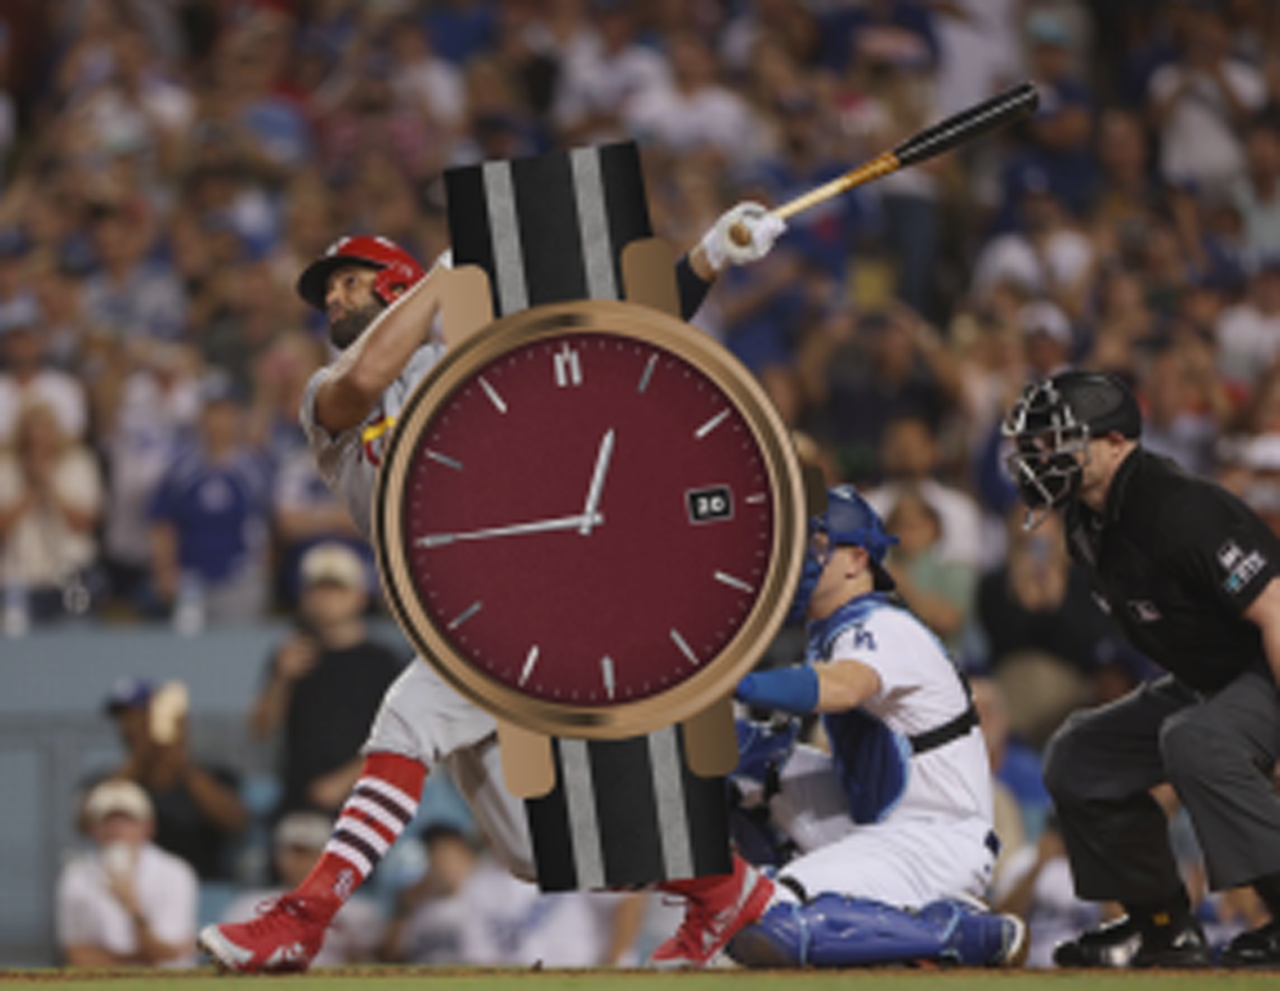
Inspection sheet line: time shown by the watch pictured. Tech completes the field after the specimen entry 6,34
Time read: 12,45
